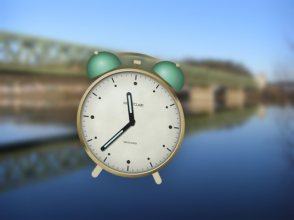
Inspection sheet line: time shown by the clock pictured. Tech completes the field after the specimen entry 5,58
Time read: 11,37
